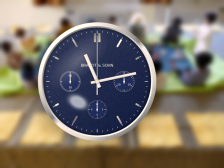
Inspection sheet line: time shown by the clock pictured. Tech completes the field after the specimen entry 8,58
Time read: 11,13
